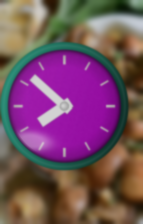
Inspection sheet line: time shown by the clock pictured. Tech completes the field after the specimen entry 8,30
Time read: 7,52
